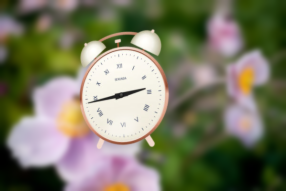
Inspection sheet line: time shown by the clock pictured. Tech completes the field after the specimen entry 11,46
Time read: 2,44
